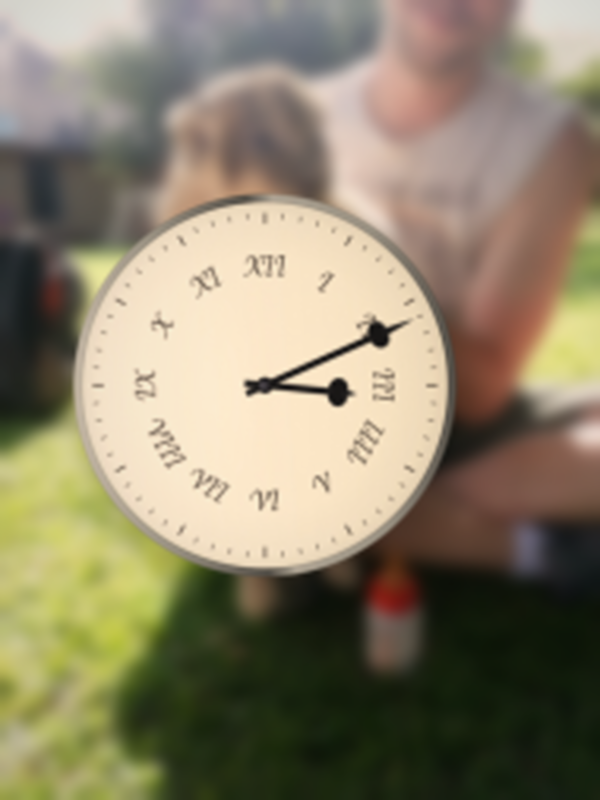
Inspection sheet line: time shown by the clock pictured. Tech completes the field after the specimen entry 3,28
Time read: 3,11
